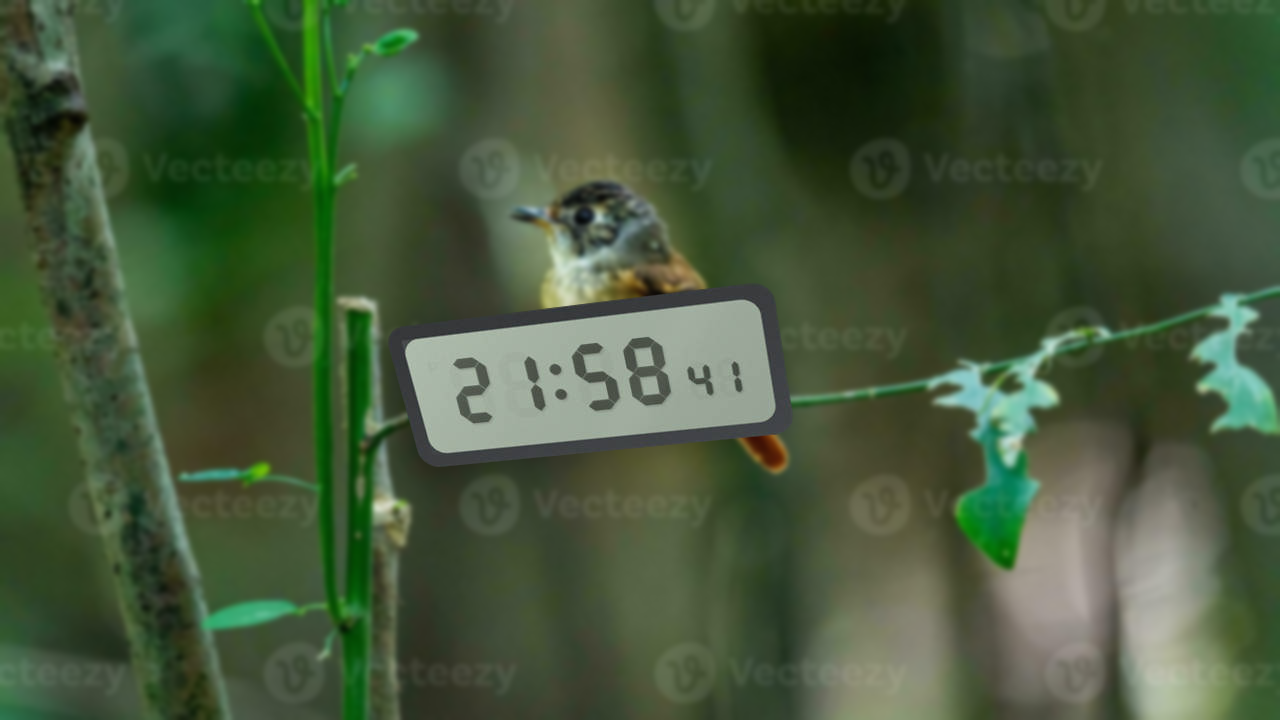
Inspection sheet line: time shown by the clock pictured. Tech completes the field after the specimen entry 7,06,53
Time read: 21,58,41
